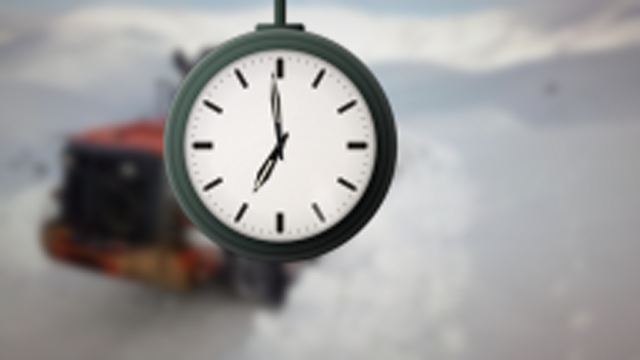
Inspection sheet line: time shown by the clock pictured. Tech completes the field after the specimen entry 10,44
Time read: 6,59
